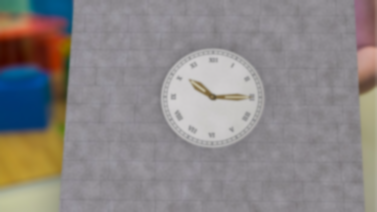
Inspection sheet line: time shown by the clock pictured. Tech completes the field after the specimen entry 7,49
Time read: 10,15
